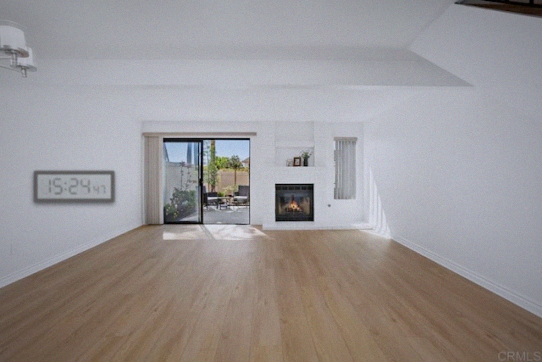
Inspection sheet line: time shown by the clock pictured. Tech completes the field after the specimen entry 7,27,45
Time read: 15,24,47
